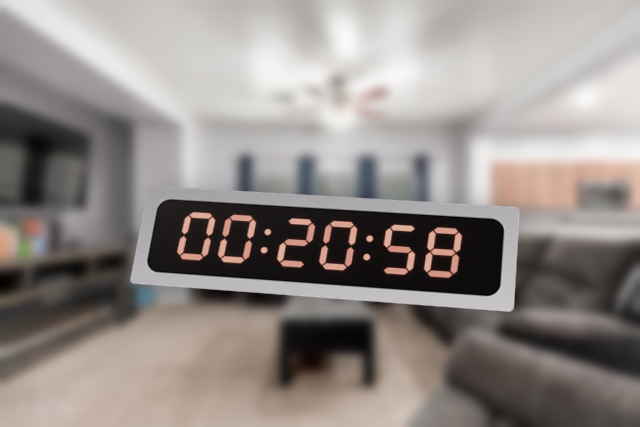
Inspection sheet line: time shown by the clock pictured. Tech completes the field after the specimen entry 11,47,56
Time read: 0,20,58
